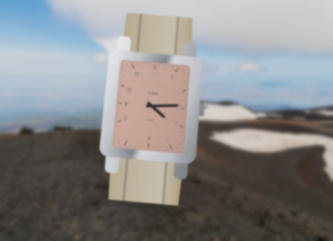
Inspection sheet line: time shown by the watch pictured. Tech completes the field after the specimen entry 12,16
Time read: 4,14
